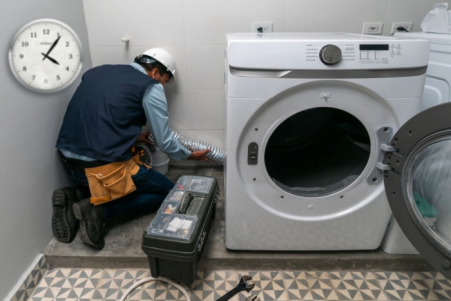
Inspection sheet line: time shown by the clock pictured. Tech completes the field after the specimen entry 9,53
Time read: 4,06
